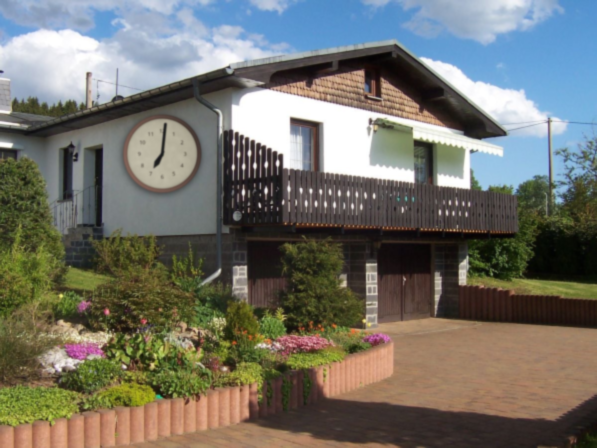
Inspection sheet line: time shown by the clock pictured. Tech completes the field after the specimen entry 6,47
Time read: 7,01
